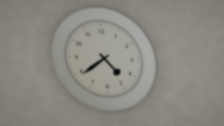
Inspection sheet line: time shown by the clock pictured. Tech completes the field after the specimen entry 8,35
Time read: 4,39
